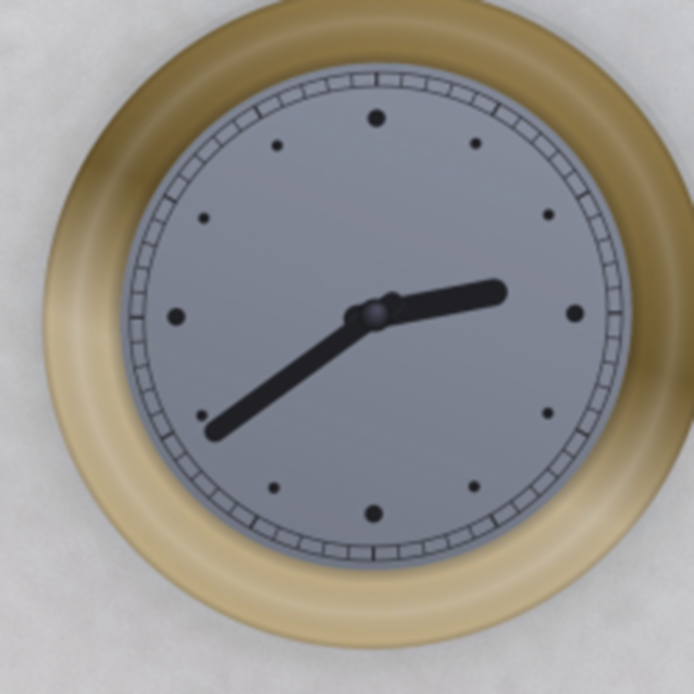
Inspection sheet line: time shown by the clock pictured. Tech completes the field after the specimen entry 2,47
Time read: 2,39
